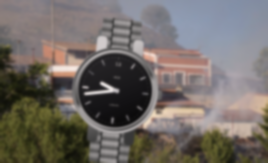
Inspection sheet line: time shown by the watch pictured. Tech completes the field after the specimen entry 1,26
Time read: 9,43
